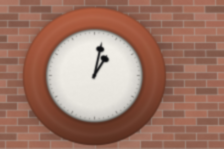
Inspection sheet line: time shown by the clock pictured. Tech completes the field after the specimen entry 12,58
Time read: 1,02
